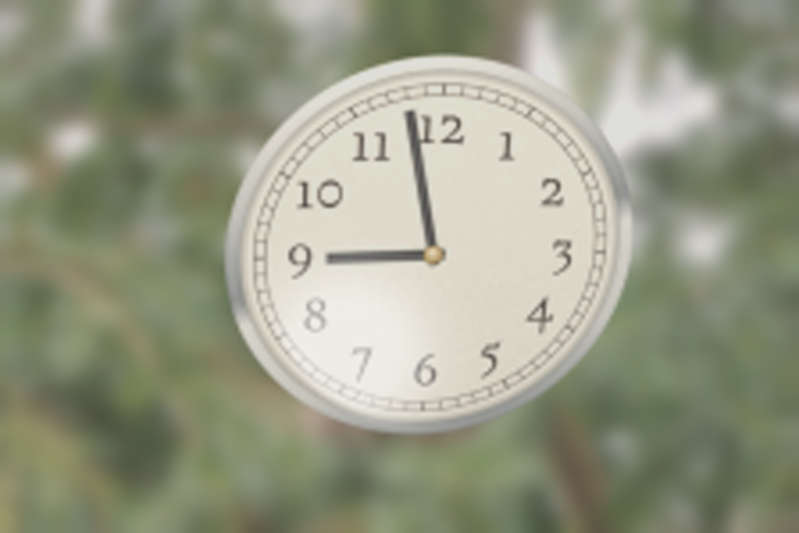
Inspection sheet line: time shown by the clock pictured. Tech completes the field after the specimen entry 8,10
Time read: 8,58
